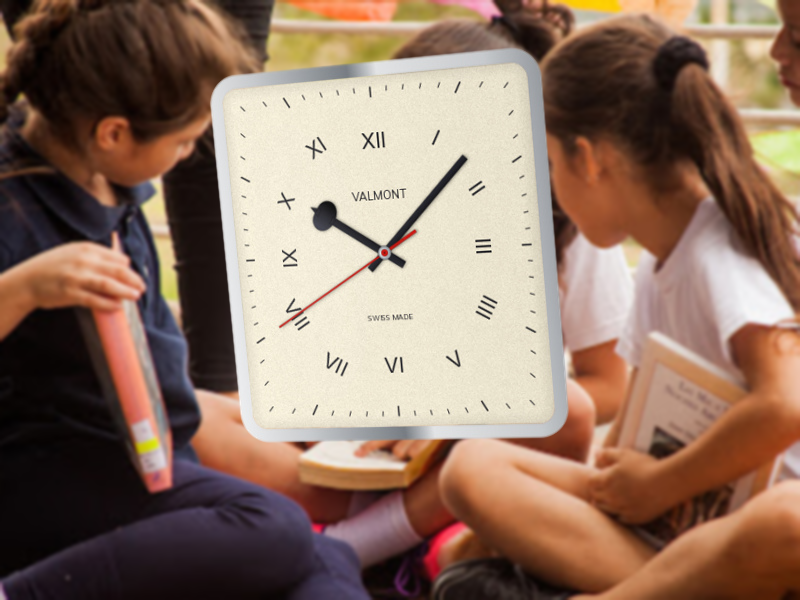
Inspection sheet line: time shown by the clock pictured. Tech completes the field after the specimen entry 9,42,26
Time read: 10,07,40
